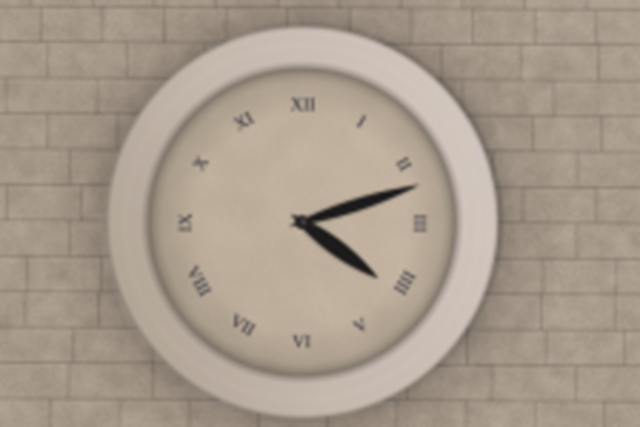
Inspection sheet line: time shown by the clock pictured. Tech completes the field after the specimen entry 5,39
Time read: 4,12
